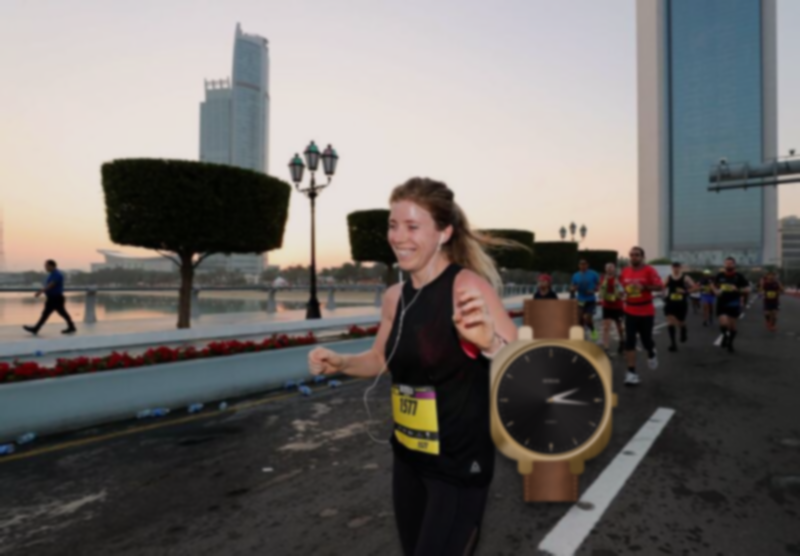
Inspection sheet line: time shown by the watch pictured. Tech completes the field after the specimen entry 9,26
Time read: 2,16
